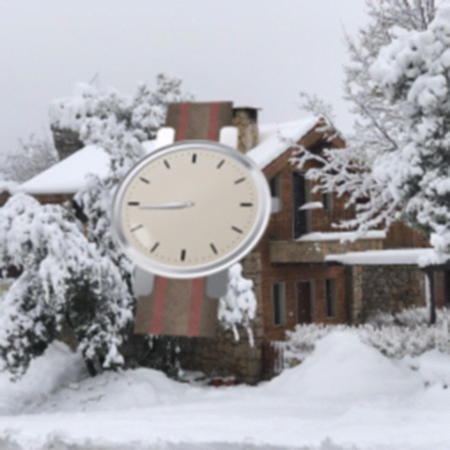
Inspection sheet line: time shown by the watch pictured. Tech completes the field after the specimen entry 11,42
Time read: 8,44
